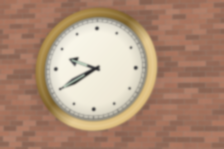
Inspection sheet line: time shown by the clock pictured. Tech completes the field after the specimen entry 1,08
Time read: 9,40
